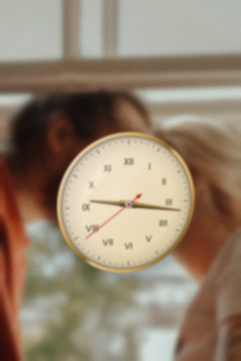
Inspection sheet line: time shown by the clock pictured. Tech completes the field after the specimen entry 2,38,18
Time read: 9,16,39
